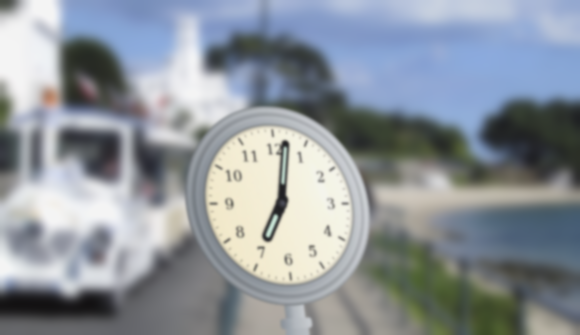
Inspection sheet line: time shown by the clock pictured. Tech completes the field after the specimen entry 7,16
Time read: 7,02
